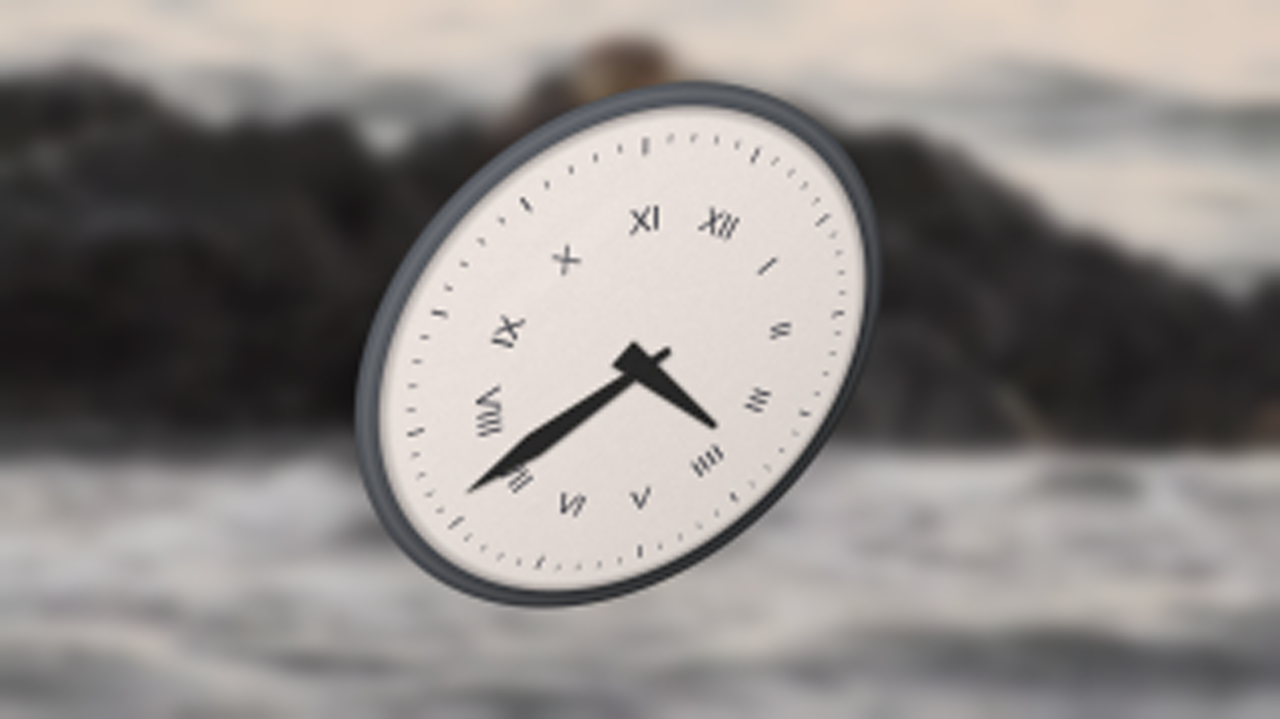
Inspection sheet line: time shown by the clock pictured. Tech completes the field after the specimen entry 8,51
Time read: 3,36
